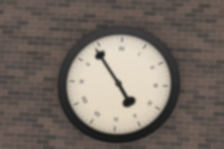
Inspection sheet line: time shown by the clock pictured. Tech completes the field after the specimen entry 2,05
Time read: 4,54
